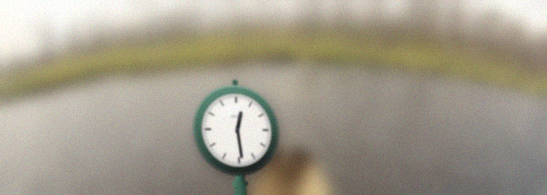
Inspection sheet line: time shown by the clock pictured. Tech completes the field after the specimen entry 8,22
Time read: 12,29
